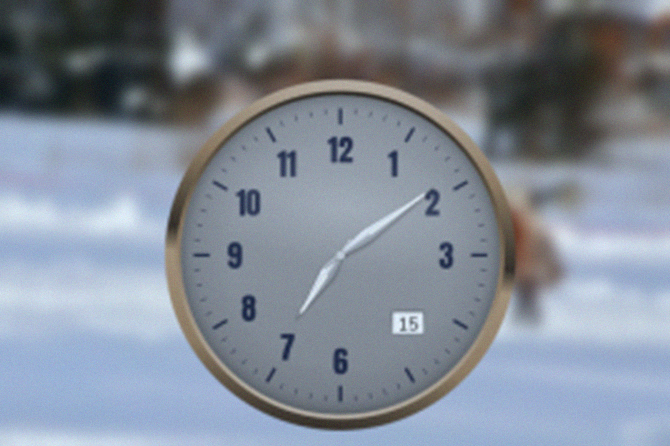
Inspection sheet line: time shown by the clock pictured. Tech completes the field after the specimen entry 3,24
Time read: 7,09
